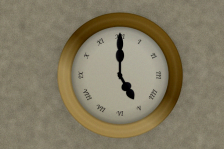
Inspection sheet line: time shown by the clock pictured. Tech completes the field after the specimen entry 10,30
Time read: 5,00
